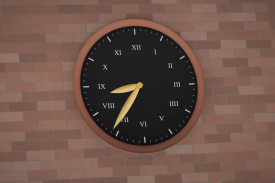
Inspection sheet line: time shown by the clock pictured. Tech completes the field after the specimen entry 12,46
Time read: 8,36
